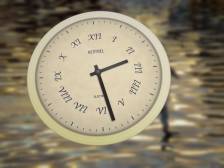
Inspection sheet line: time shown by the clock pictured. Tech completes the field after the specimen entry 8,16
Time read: 2,28
